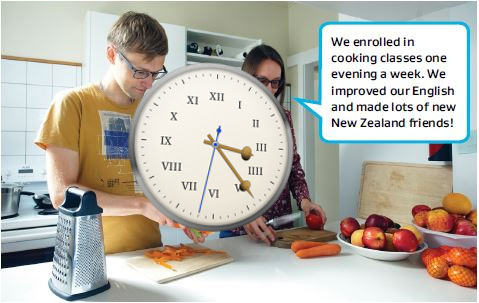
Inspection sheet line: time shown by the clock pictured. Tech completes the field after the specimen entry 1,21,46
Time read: 3,23,32
